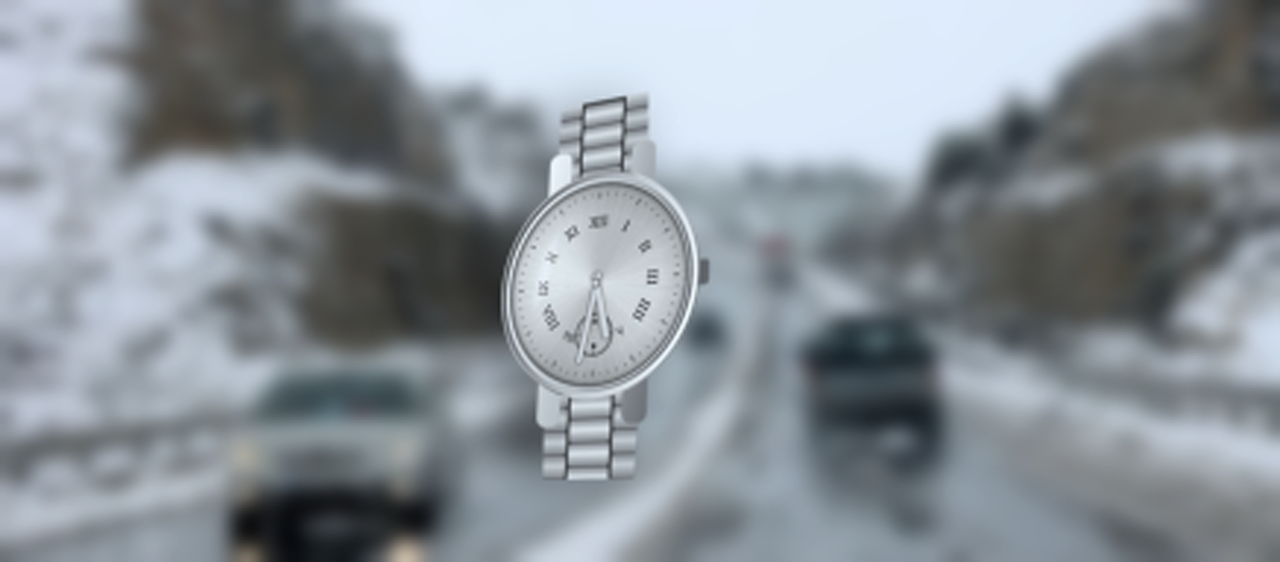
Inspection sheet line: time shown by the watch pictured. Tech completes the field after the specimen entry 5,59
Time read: 5,32
